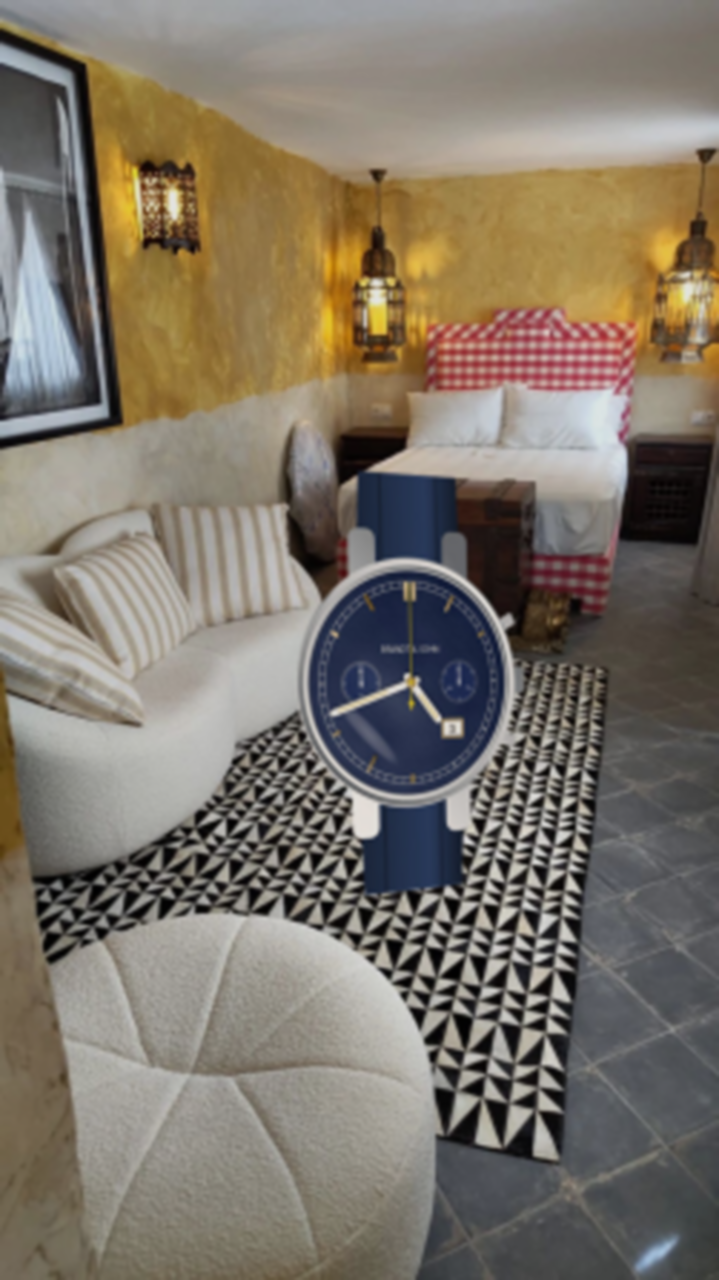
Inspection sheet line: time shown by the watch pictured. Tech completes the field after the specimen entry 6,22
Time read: 4,42
